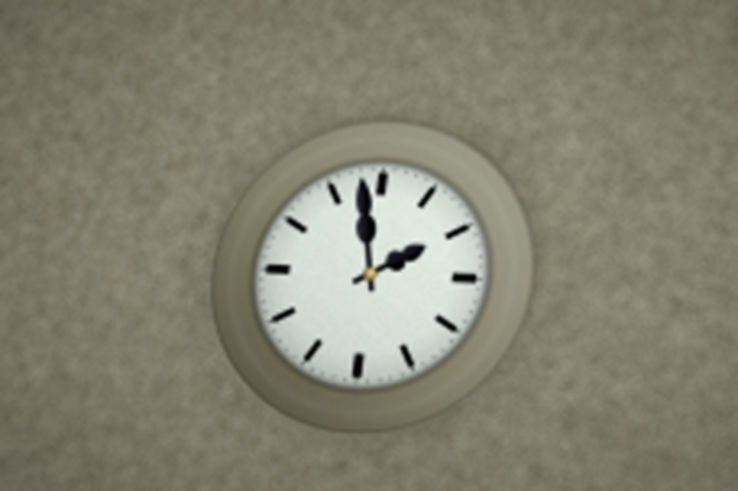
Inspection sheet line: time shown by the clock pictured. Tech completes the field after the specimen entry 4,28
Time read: 1,58
